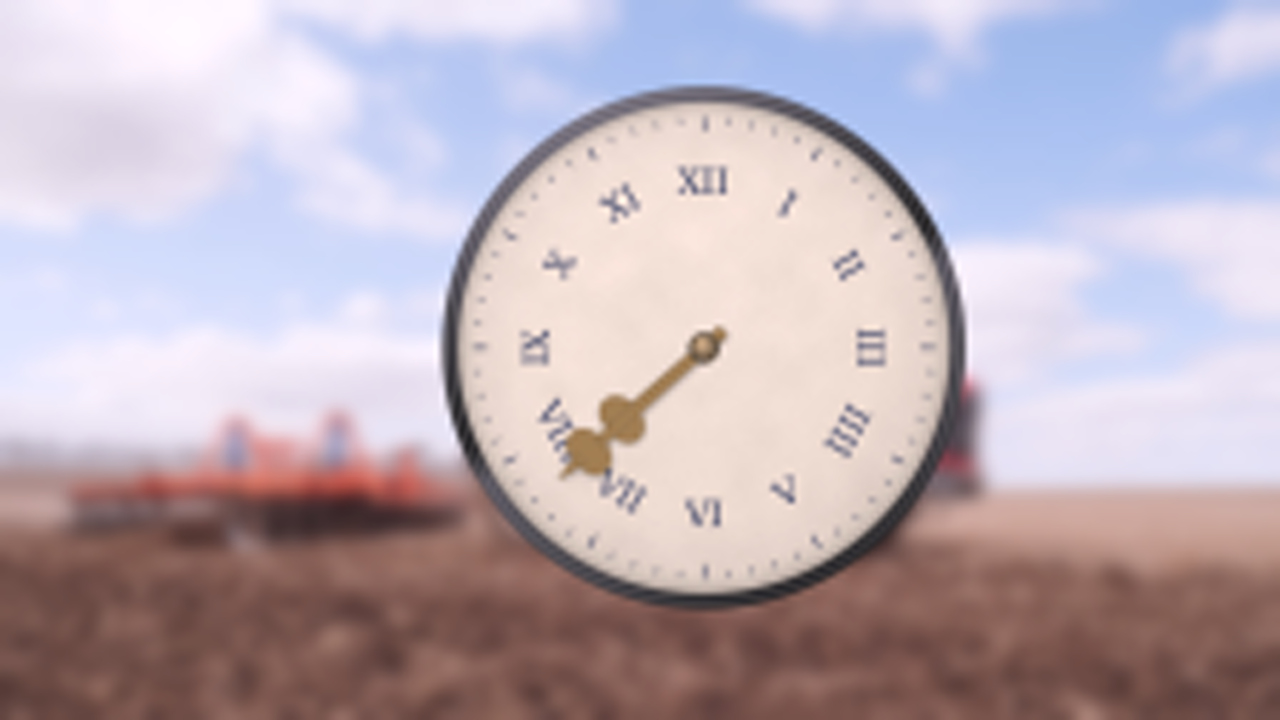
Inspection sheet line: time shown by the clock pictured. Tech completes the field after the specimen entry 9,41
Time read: 7,38
